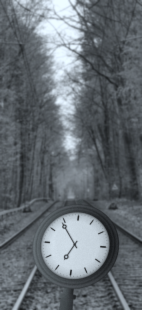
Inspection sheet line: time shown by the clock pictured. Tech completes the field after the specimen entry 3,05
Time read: 6,54
